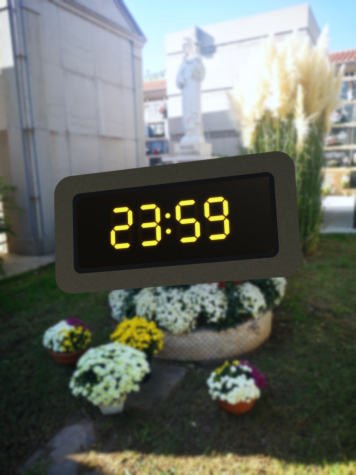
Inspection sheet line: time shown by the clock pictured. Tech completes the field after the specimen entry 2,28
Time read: 23,59
